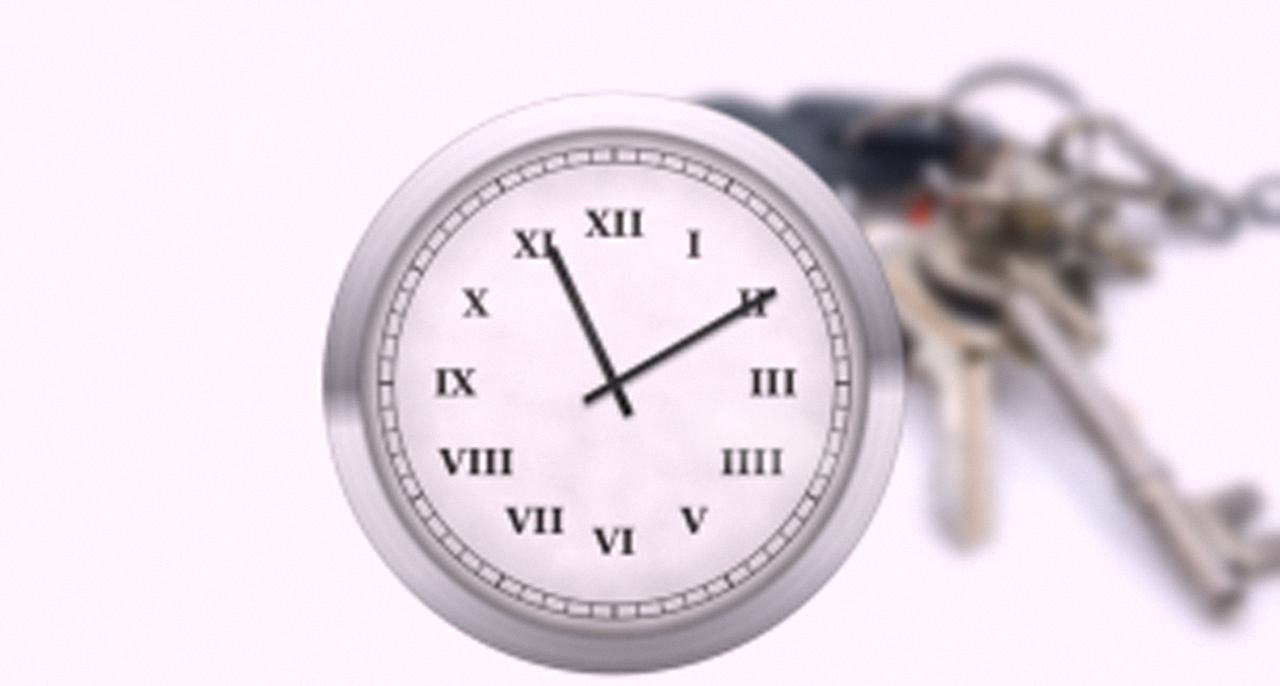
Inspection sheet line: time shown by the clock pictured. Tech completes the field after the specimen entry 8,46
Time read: 11,10
